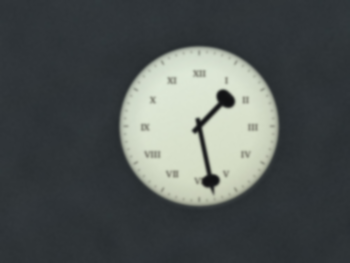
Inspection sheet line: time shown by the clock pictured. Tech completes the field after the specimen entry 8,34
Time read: 1,28
